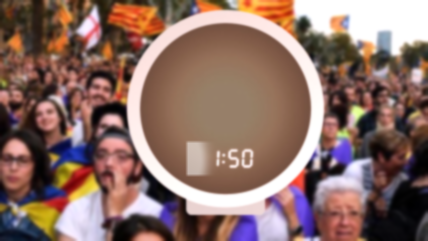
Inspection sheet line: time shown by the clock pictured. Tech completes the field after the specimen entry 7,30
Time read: 1,50
